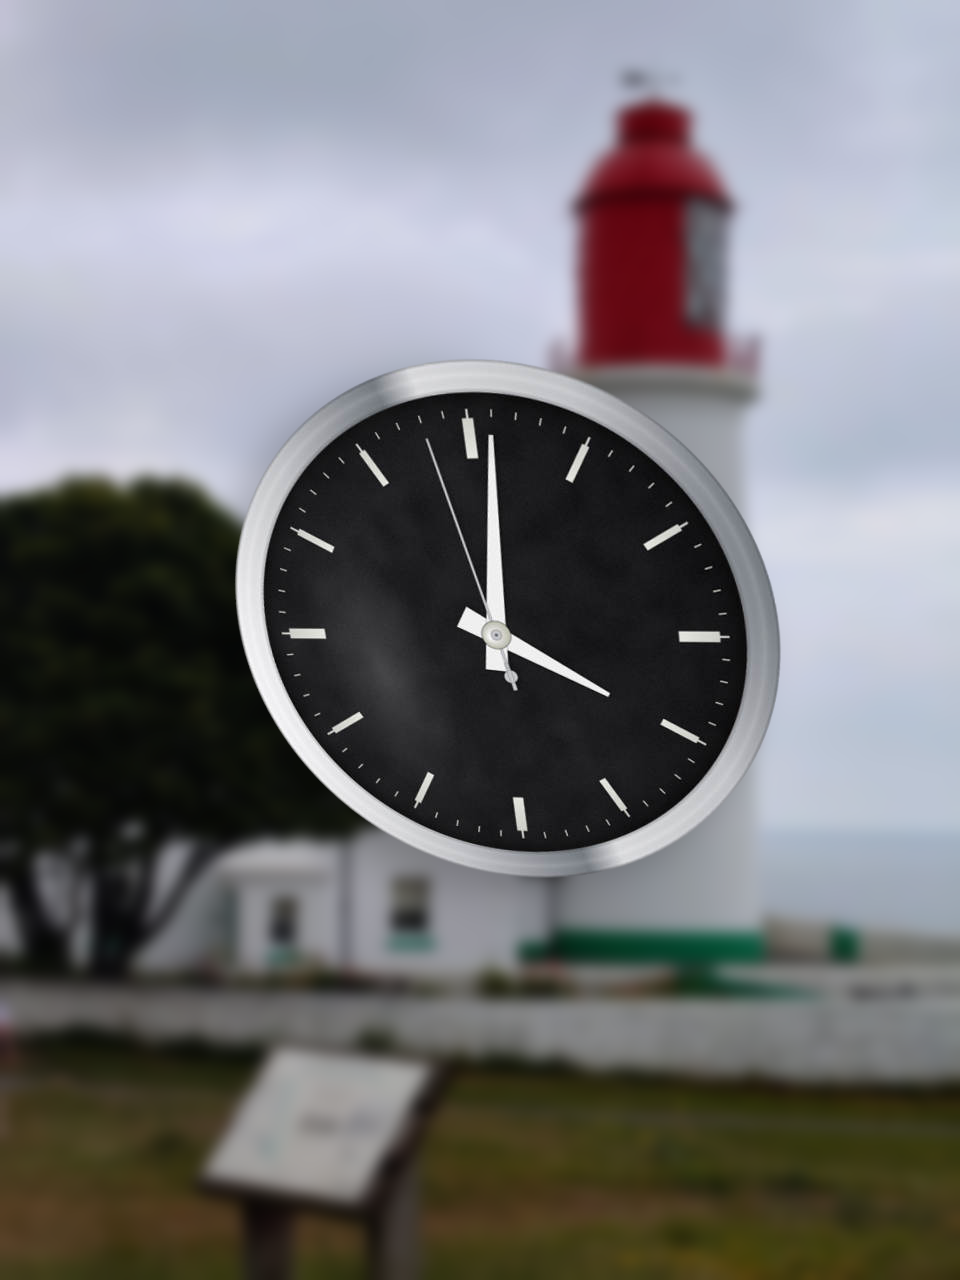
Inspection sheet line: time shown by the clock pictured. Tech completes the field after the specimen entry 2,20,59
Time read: 4,00,58
